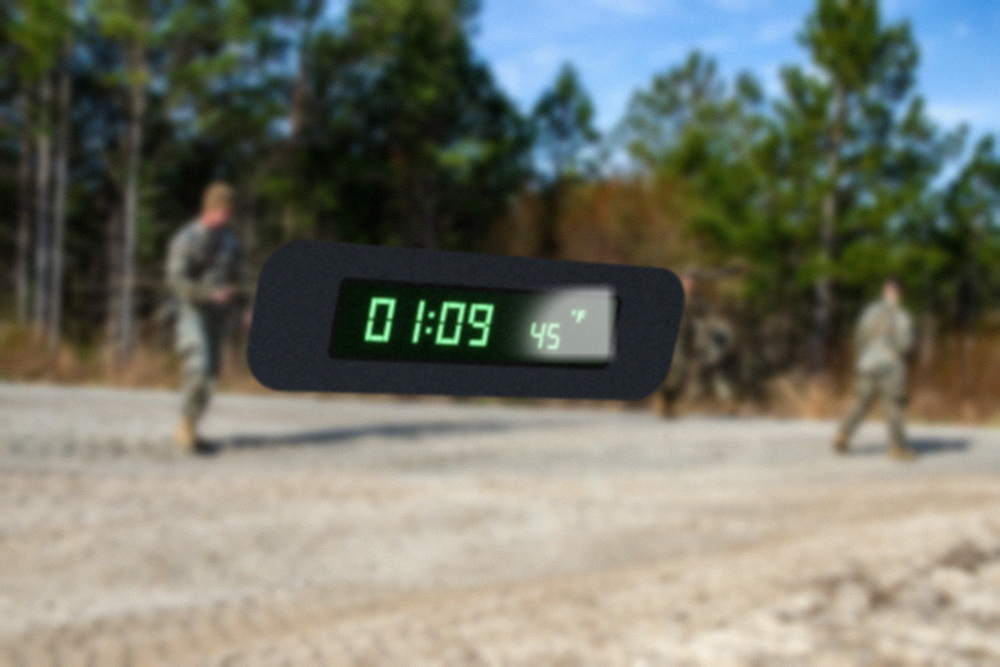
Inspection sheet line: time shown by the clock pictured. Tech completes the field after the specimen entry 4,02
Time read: 1,09
